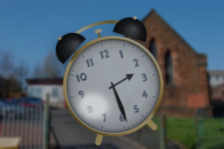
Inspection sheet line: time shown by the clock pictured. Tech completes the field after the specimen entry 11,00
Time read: 2,29
